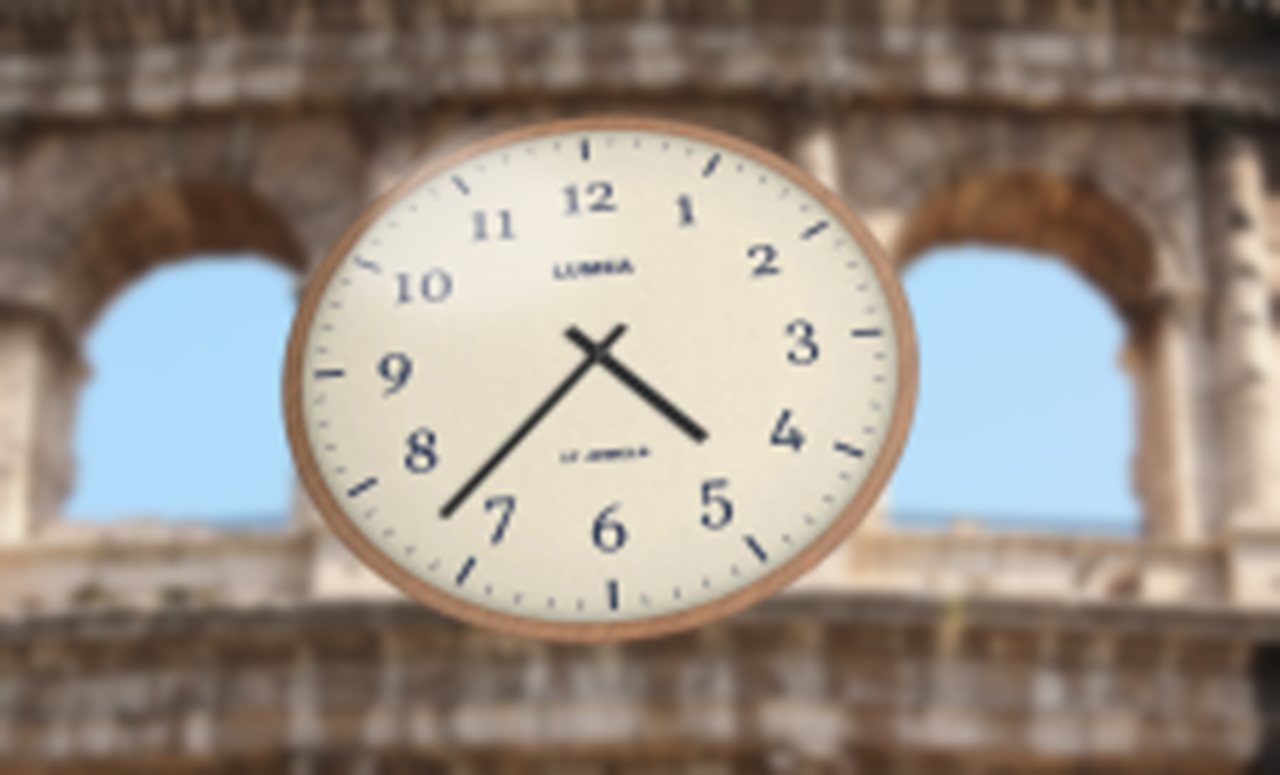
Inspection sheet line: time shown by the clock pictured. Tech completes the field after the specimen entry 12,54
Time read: 4,37
